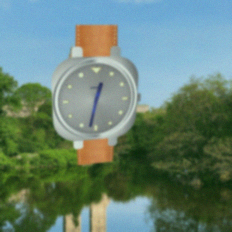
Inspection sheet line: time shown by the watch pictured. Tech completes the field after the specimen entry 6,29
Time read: 12,32
